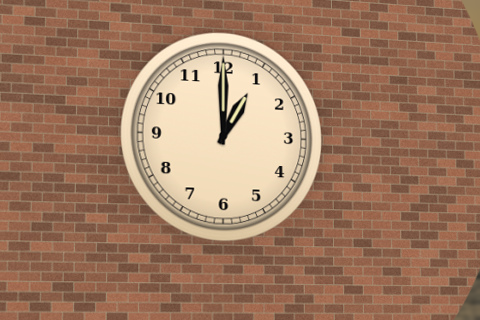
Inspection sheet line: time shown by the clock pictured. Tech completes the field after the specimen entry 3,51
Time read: 1,00
